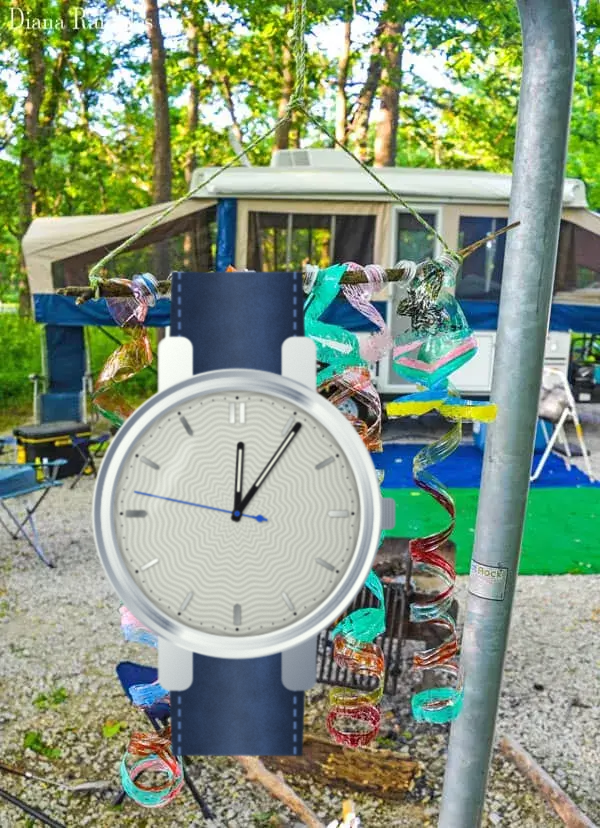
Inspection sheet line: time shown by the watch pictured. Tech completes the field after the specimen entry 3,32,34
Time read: 12,05,47
